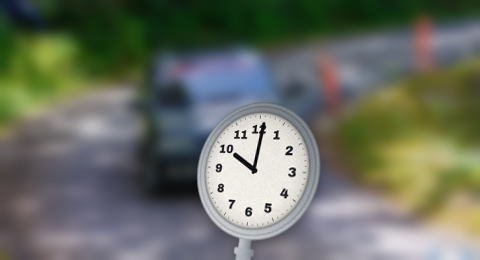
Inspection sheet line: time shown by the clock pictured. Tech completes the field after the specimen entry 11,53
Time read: 10,01
